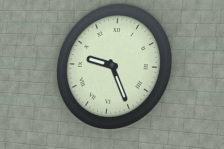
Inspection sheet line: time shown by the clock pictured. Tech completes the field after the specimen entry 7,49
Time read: 9,25
